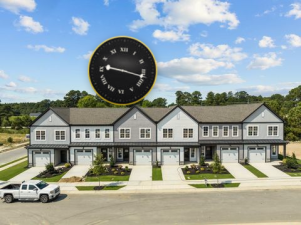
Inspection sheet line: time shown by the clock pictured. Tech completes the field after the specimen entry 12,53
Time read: 9,17
